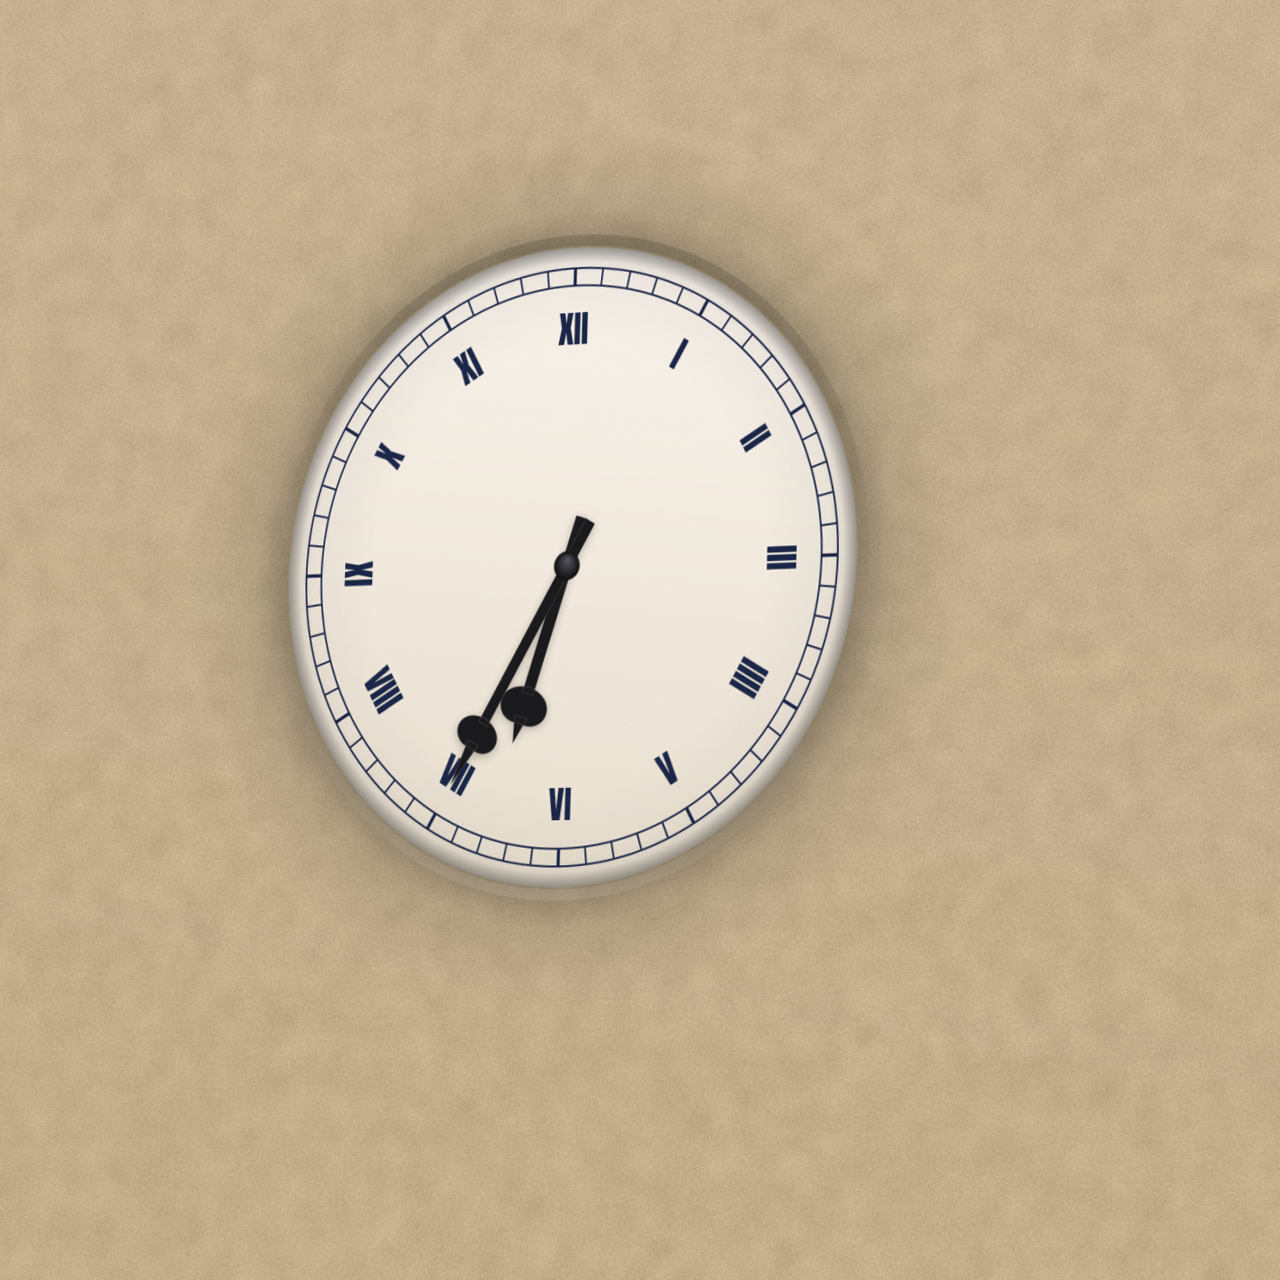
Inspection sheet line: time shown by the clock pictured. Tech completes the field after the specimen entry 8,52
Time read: 6,35
